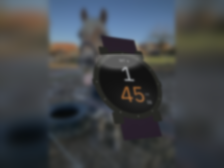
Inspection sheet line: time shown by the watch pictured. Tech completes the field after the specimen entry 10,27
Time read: 1,45
